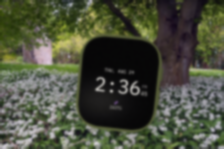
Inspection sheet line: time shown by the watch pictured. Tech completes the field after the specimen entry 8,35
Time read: 2,36
